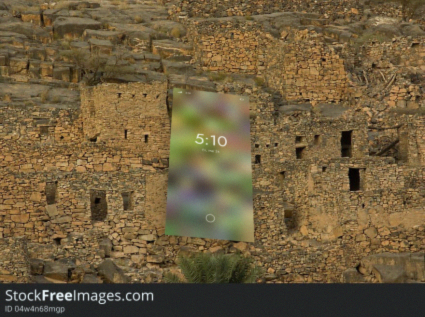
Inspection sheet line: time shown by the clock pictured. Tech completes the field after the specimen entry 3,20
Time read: 5,10
